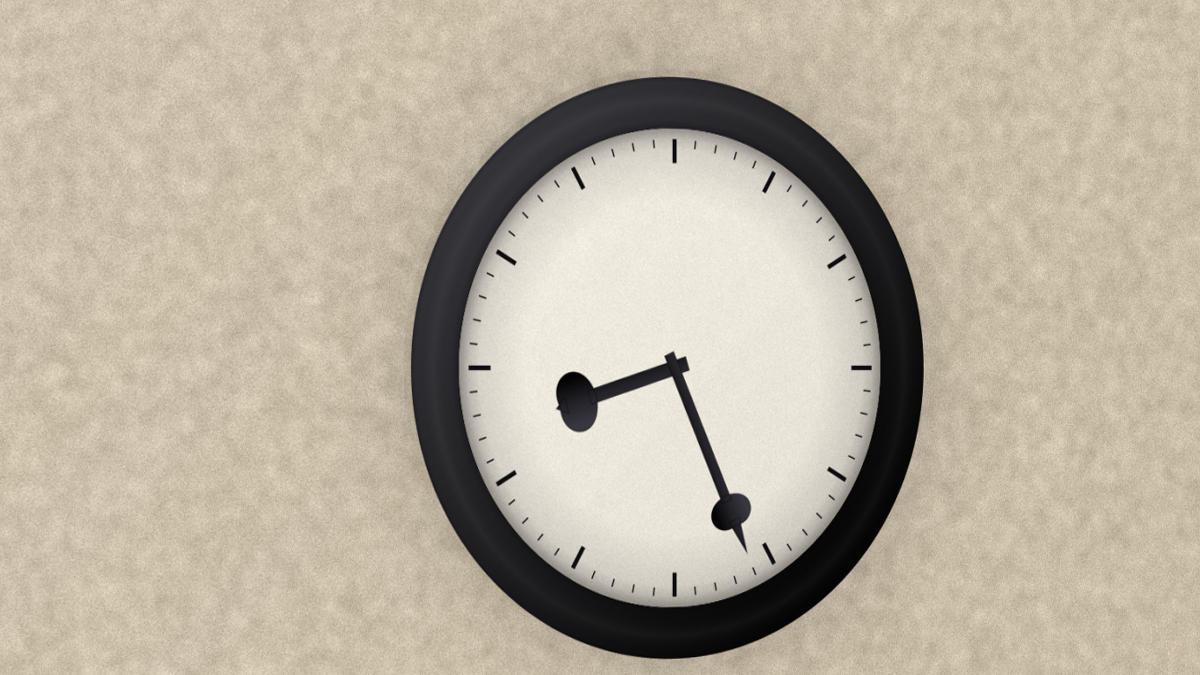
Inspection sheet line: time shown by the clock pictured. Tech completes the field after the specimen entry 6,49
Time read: 8,26
